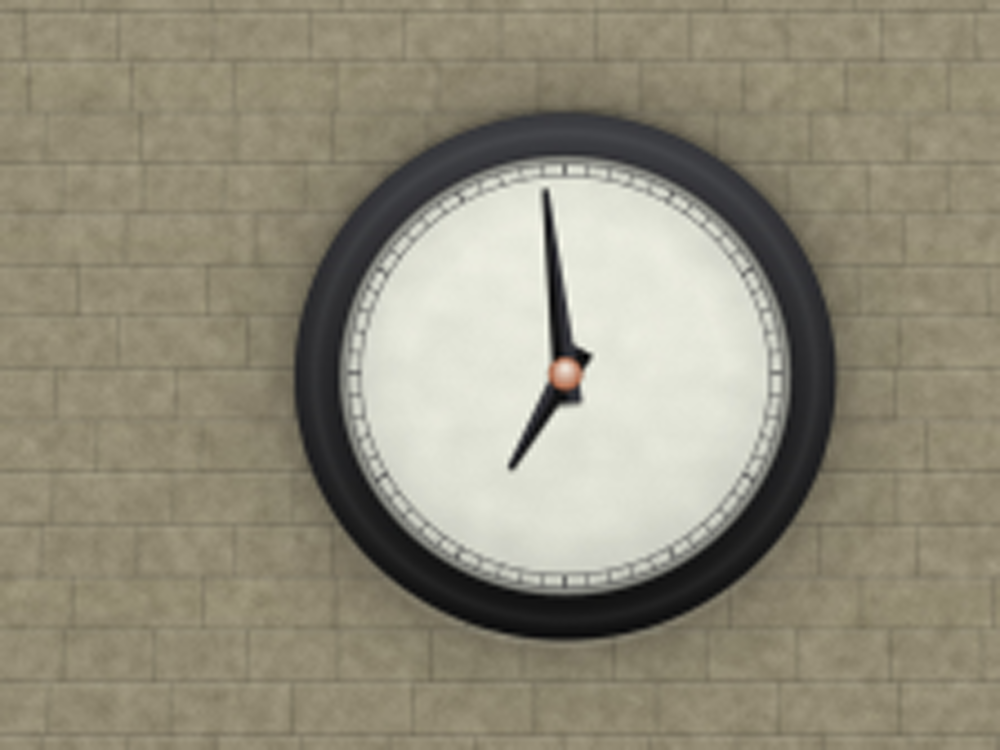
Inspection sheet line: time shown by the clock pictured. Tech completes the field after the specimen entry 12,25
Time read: 6,59
